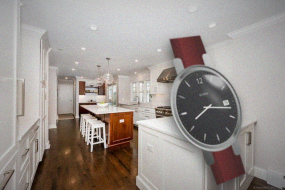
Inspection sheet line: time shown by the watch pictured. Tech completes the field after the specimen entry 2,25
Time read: 8,17
